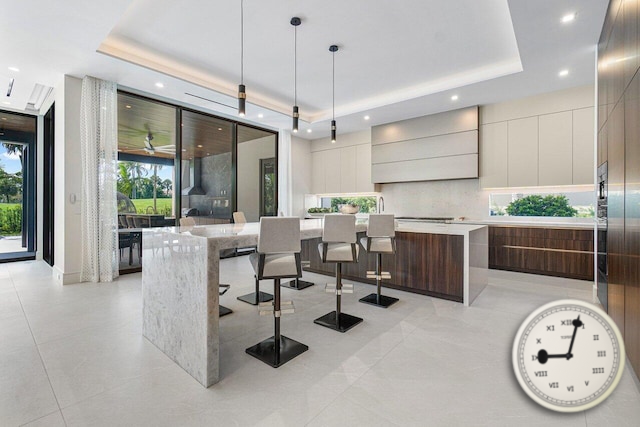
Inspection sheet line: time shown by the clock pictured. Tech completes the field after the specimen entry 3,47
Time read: 9,03
